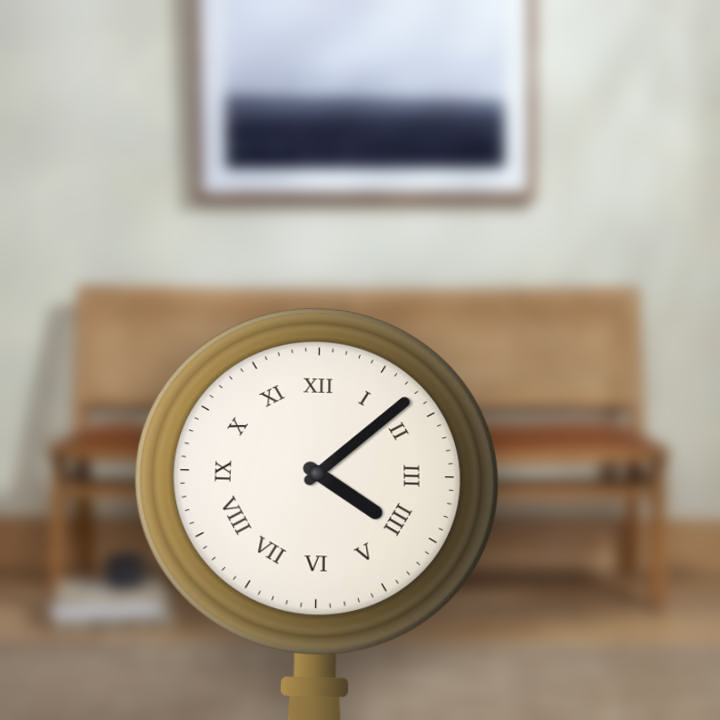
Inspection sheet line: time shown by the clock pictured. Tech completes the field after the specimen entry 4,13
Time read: 4,08
